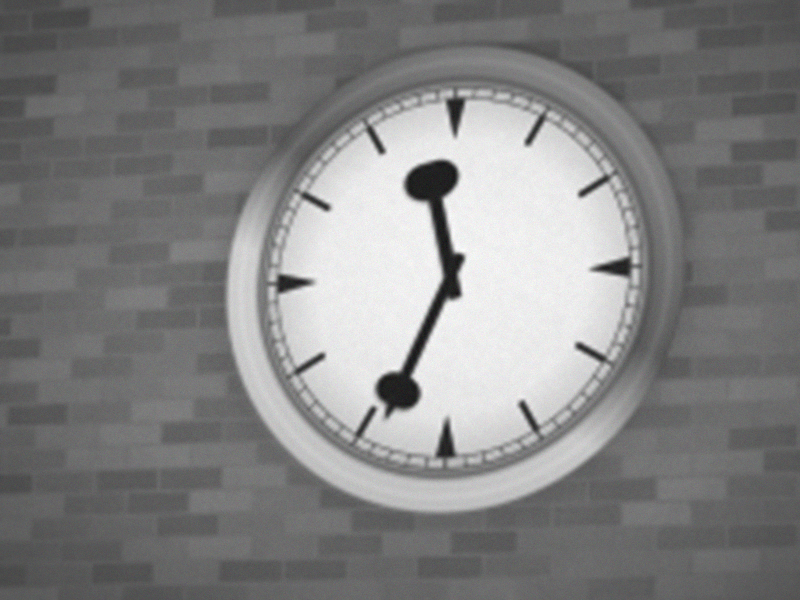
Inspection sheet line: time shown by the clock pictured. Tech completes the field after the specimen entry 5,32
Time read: 11,34
